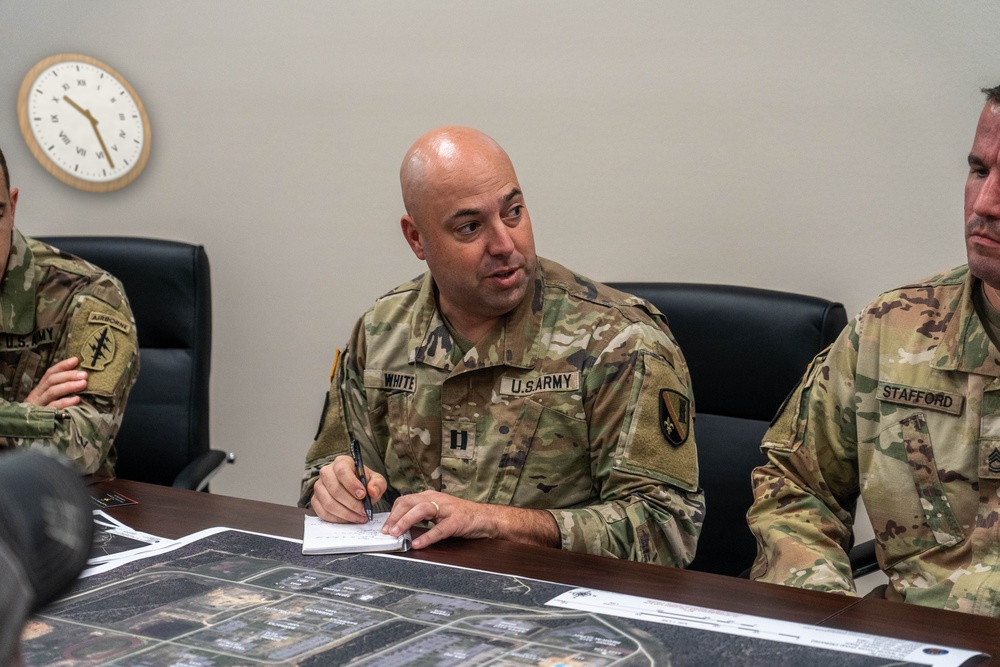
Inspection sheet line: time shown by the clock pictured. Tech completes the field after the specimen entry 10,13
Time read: 10,28
